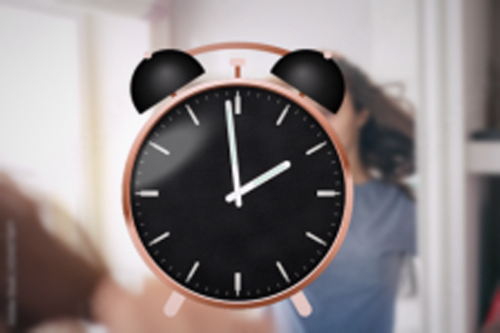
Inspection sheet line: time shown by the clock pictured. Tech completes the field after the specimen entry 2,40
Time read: 1,59
